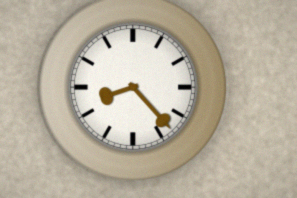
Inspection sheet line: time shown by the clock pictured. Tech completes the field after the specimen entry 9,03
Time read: 8,23
